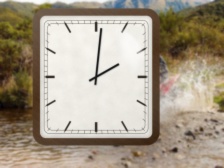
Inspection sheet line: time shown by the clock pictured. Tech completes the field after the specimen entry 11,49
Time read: 2,01
